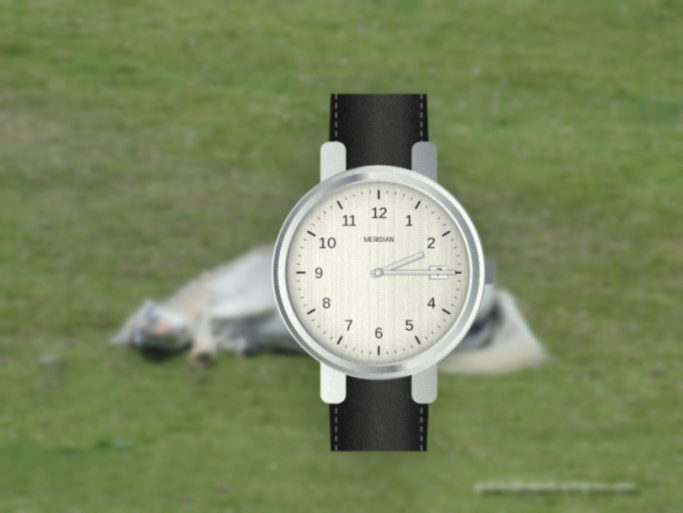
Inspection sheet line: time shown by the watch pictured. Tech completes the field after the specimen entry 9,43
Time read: 2,15
